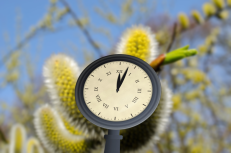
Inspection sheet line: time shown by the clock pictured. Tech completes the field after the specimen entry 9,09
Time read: 12,03
